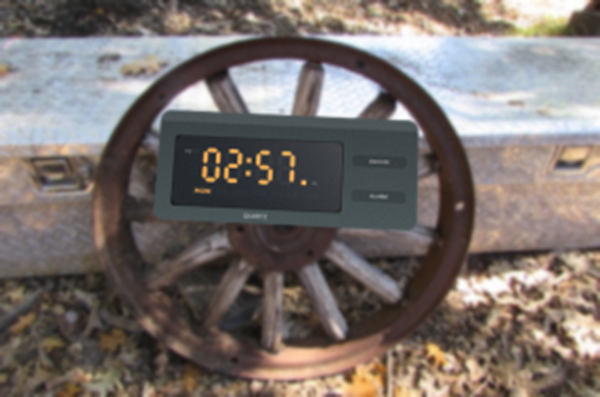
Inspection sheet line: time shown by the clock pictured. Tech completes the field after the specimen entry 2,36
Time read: 2,57
